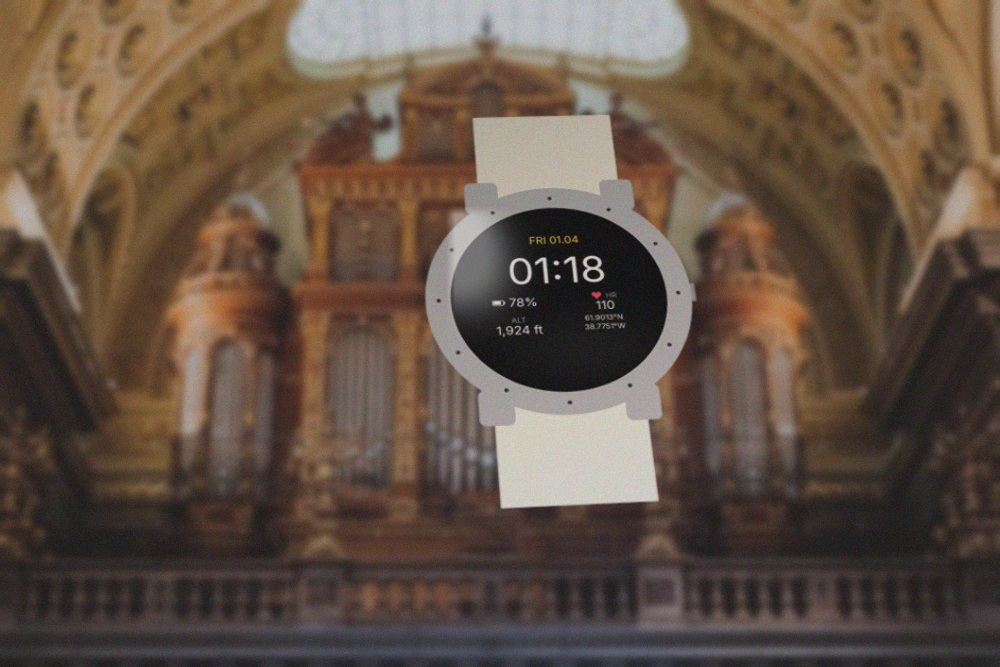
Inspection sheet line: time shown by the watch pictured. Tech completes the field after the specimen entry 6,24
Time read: 1,18
